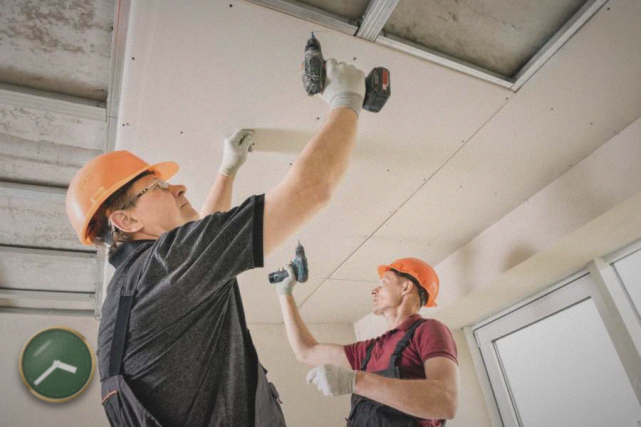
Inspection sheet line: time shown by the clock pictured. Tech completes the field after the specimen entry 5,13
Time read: 3,38
